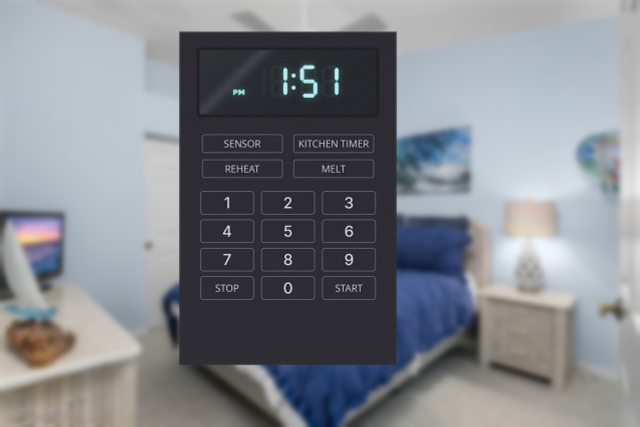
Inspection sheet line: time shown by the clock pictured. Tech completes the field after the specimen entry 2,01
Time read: 1,51
